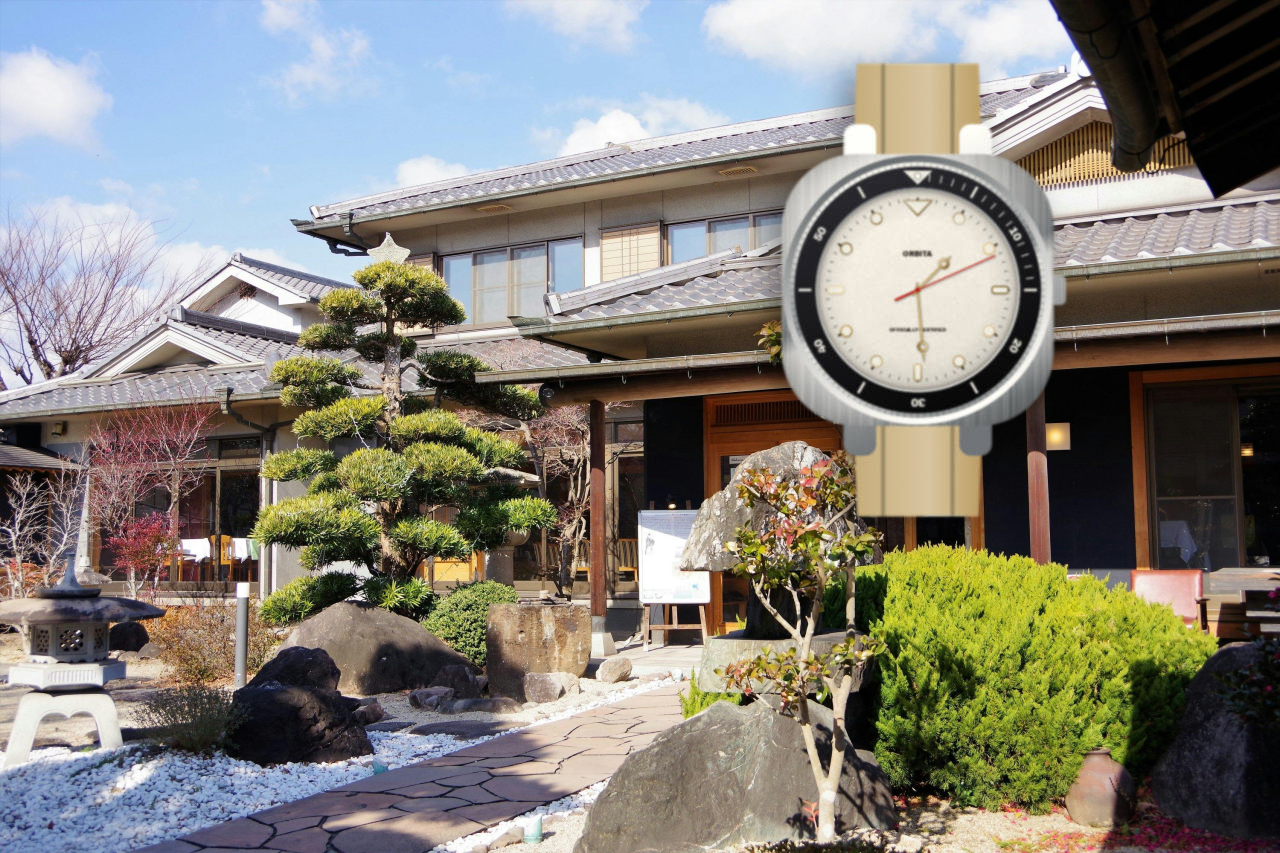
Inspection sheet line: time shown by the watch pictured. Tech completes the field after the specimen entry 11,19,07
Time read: 1,29,11
